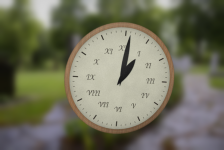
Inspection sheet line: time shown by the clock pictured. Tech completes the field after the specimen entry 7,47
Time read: 1,01
